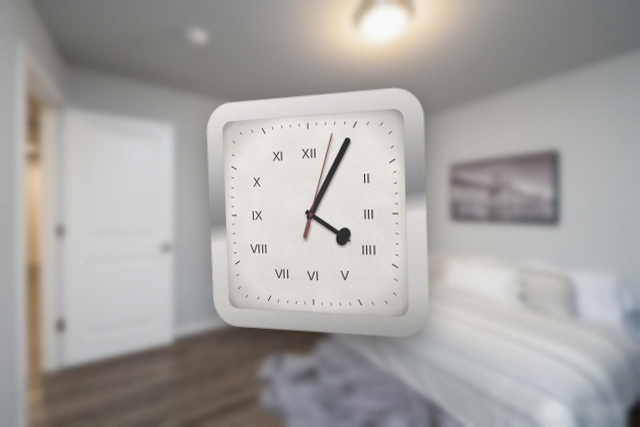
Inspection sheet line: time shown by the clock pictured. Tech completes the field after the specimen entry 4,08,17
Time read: 4,05,03
